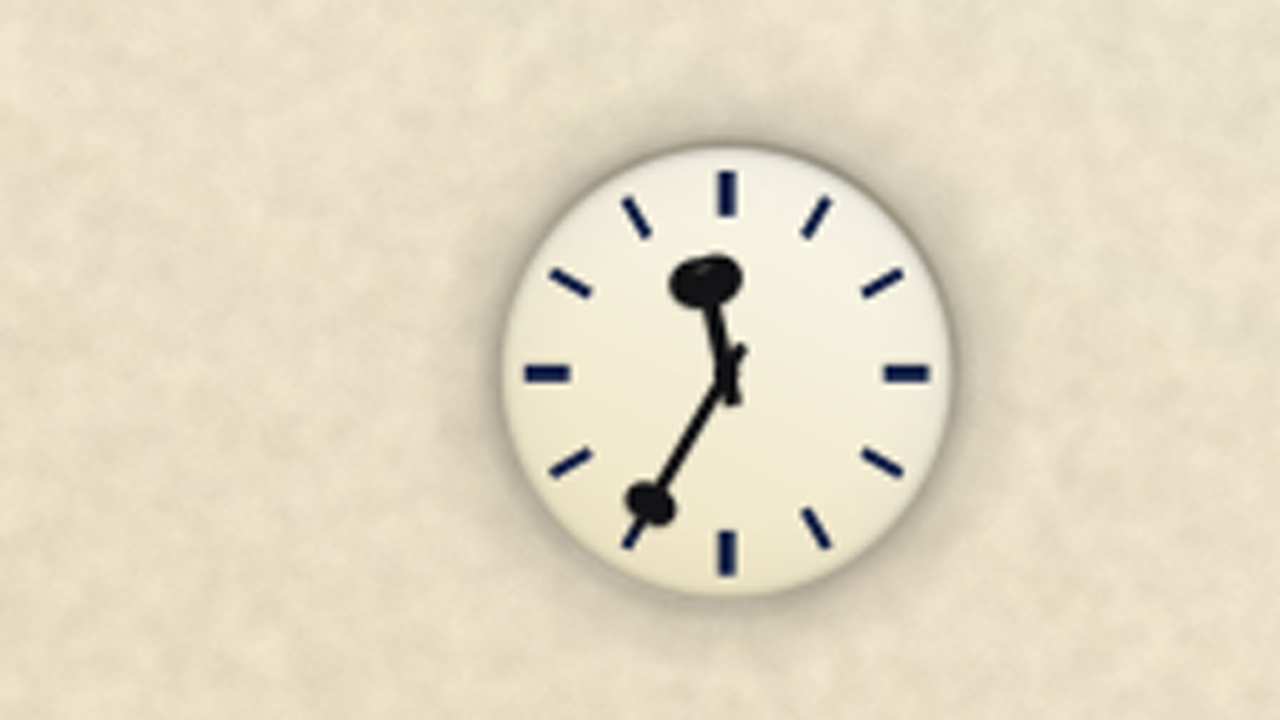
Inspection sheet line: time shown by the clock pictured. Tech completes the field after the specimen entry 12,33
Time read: 11,35
